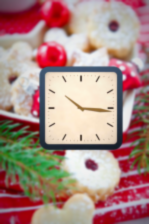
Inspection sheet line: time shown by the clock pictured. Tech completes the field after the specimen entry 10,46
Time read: 10,16
